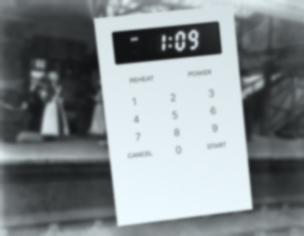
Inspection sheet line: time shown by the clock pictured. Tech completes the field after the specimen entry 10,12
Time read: 1,09
